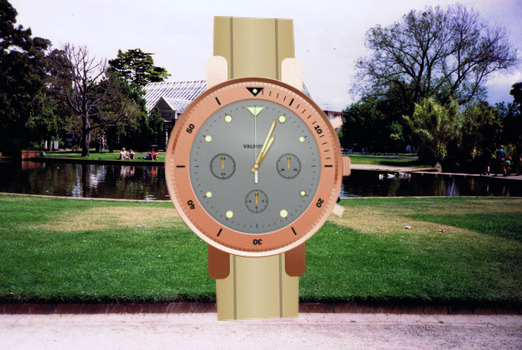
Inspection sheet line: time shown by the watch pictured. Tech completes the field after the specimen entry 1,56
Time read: 1,04
